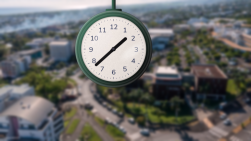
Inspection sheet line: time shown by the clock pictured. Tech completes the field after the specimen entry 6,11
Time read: 1,38
